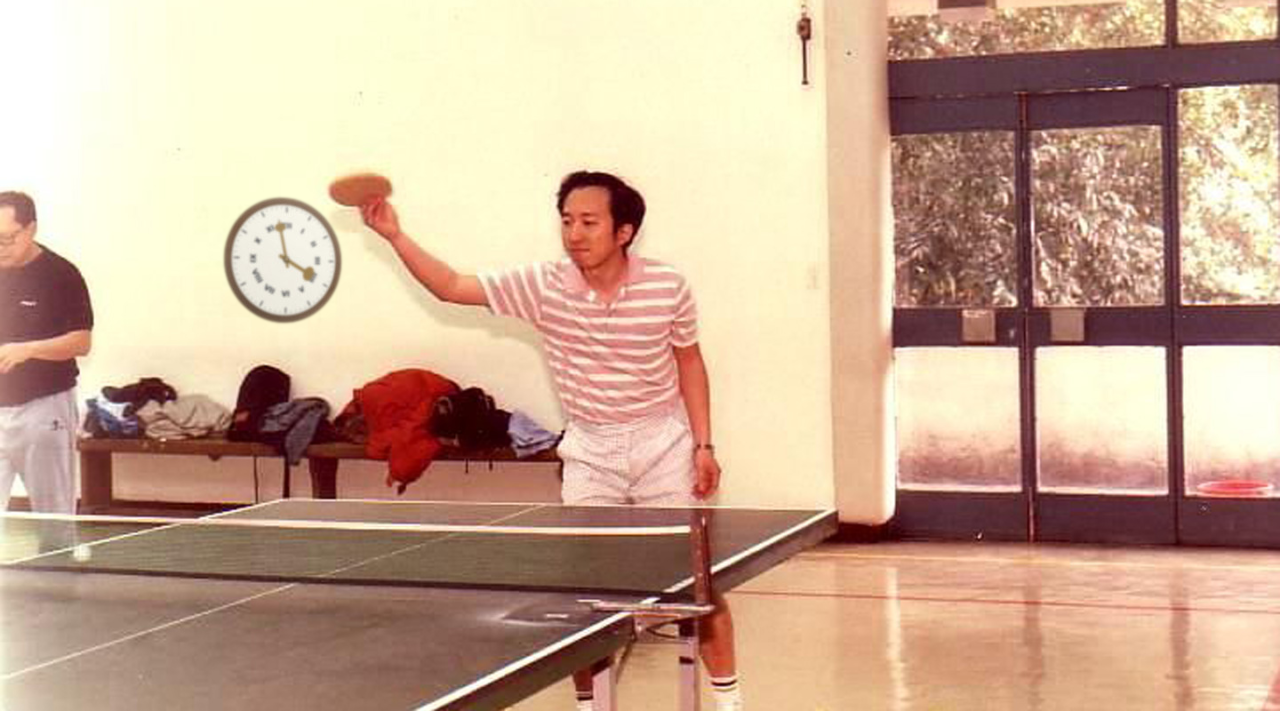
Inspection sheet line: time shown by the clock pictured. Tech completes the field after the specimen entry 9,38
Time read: 3,58
